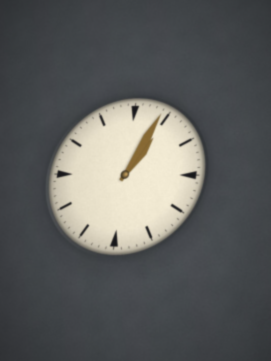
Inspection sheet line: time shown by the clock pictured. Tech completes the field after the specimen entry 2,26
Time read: 1,04
